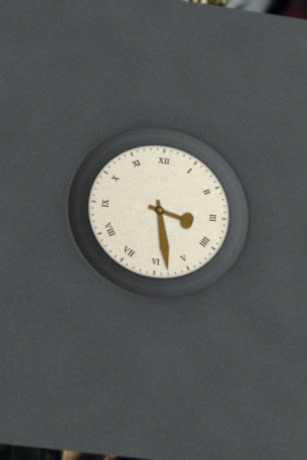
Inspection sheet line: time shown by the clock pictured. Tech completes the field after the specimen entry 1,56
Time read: 3,28
